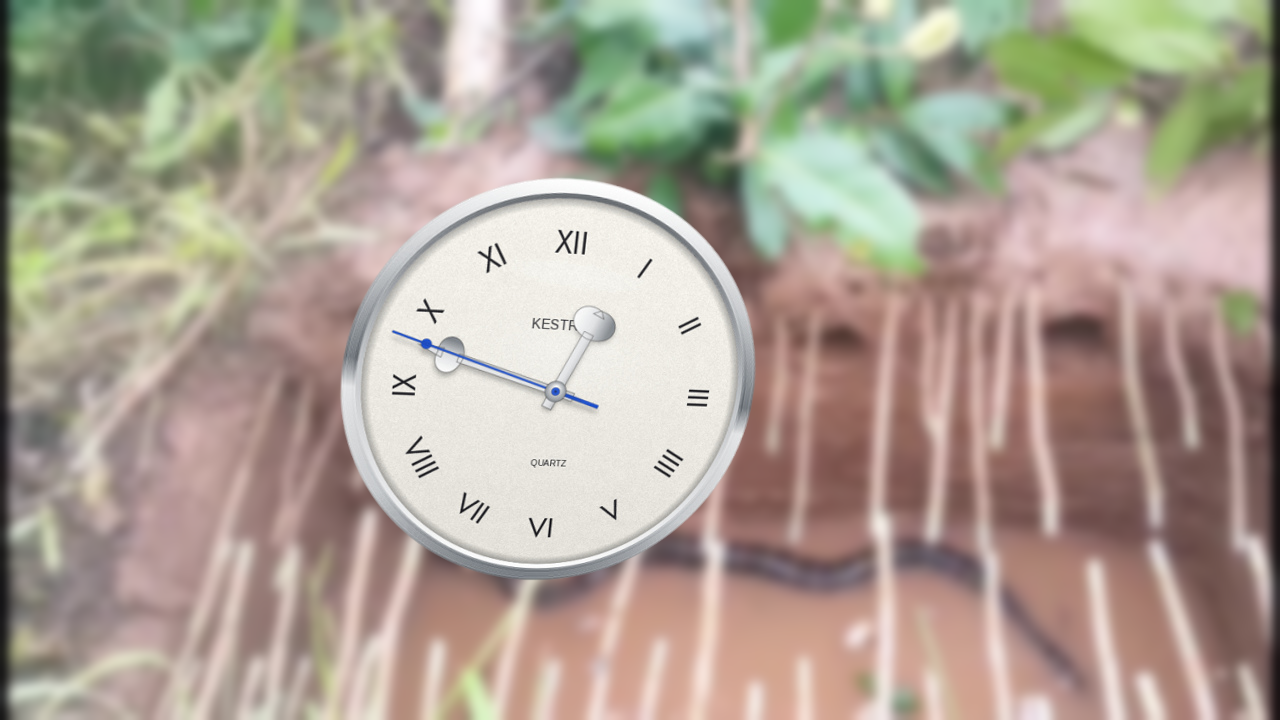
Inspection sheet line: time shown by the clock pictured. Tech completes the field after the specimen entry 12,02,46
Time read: 12,47,48
